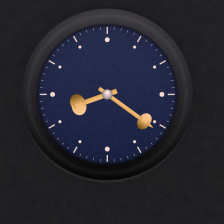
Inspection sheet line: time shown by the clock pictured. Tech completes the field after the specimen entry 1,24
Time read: 8,21
